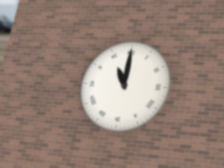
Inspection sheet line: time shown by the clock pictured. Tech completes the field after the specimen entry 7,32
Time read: 11,00
